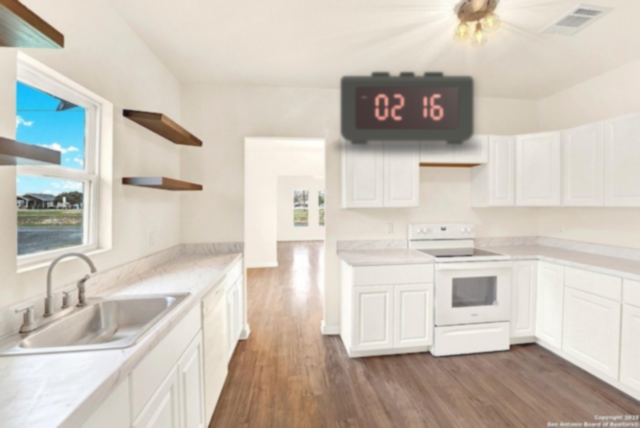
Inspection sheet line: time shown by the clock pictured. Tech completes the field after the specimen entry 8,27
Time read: 2,16
